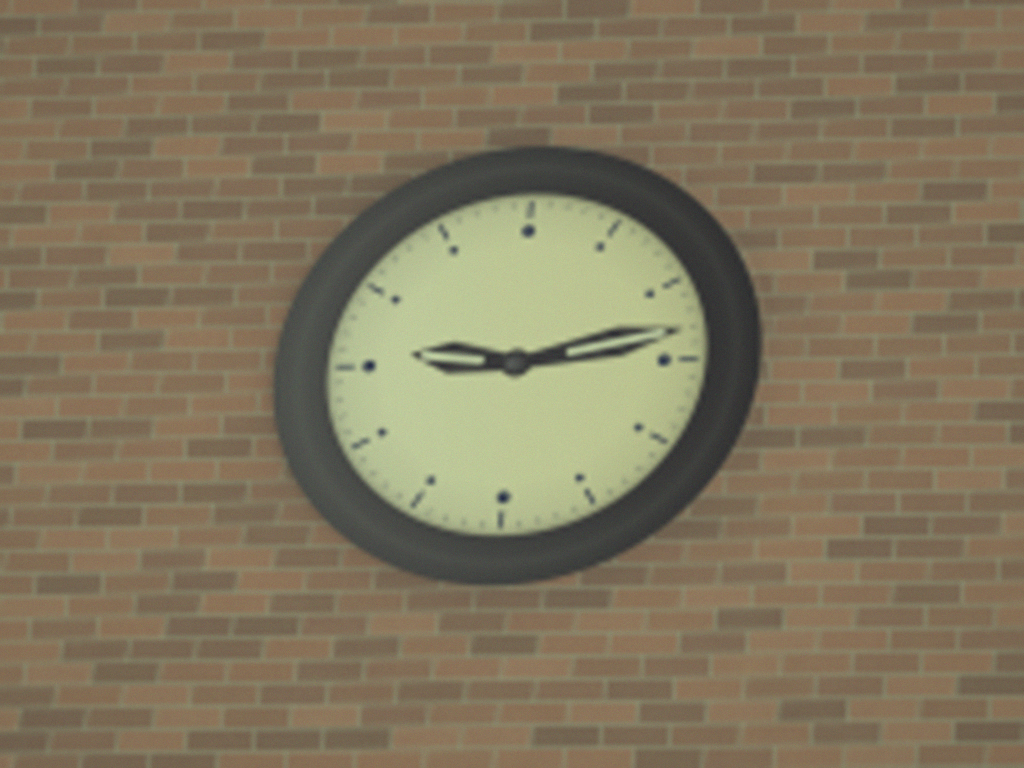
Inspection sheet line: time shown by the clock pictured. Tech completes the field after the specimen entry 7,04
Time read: 9,13
